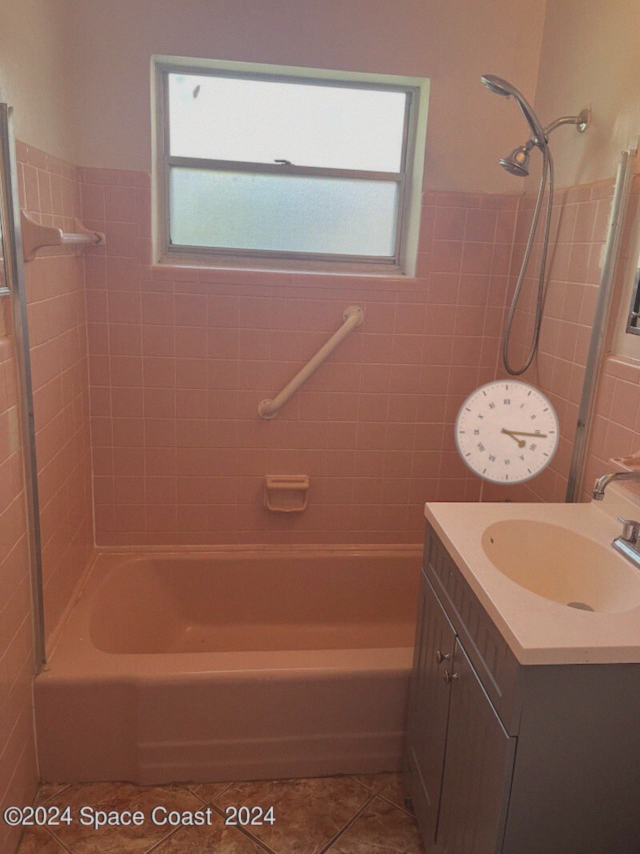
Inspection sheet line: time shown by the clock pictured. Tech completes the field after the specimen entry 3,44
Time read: 4,16
